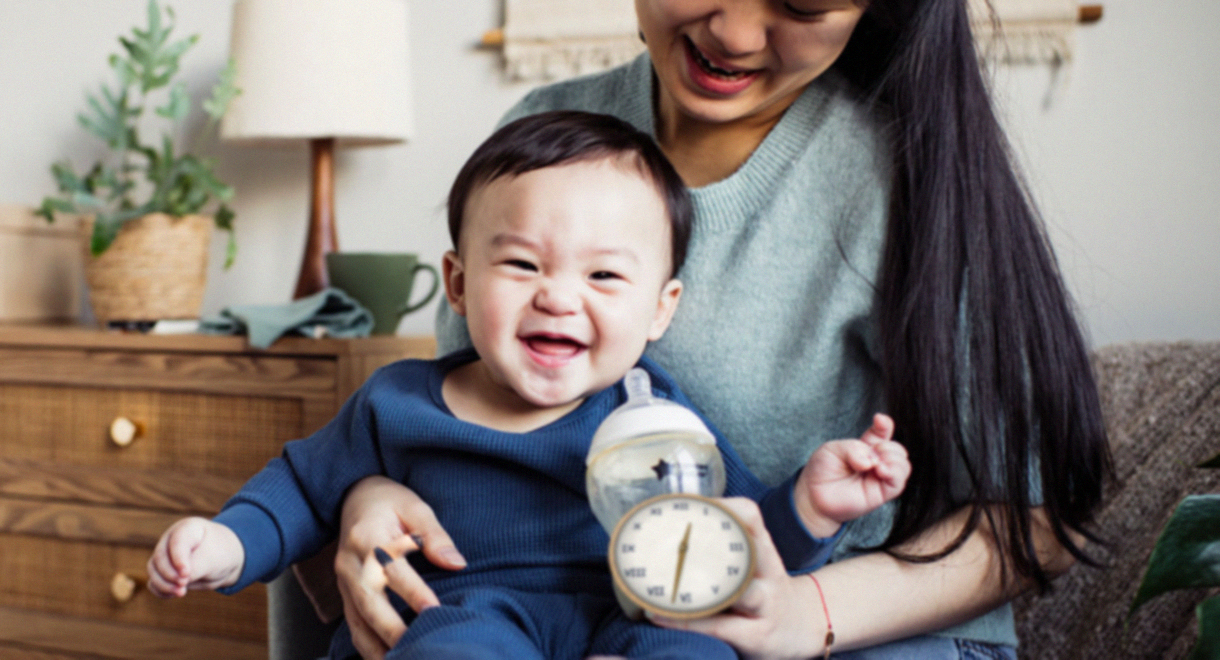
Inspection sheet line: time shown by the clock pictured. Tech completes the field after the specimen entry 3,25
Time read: 12,32
